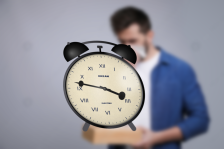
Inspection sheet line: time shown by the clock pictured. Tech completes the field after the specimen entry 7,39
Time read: 3,47
